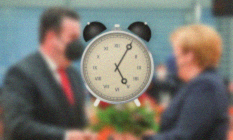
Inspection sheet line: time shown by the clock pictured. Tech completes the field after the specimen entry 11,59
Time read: 5,05
